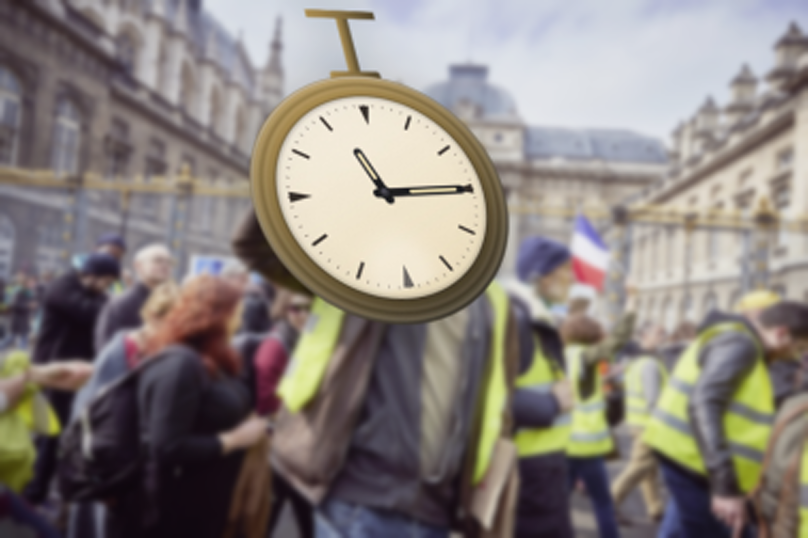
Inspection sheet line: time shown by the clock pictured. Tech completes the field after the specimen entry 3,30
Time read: 11,15
